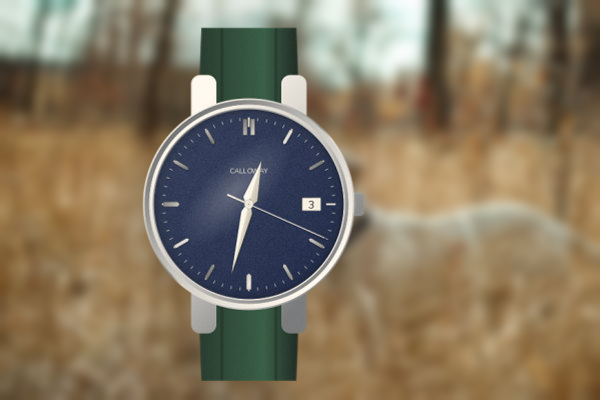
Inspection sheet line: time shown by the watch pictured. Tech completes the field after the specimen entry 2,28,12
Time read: 12,32,19
